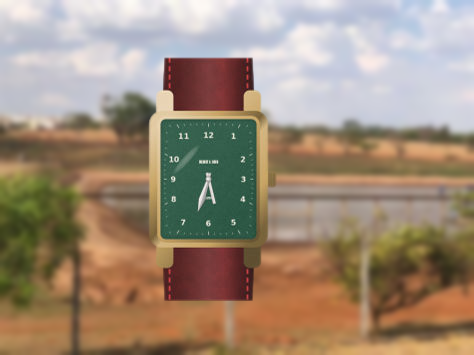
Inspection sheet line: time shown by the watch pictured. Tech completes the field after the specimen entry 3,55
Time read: 5,33
